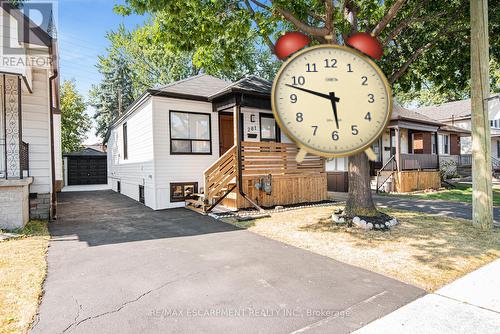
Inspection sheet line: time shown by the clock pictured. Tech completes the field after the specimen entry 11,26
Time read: 5,48
